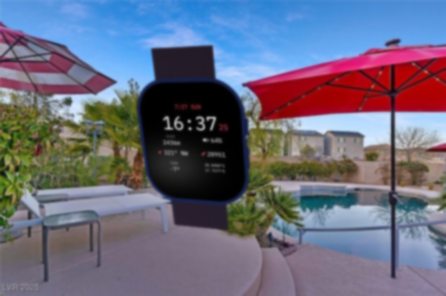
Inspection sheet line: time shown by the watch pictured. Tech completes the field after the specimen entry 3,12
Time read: 16,37
